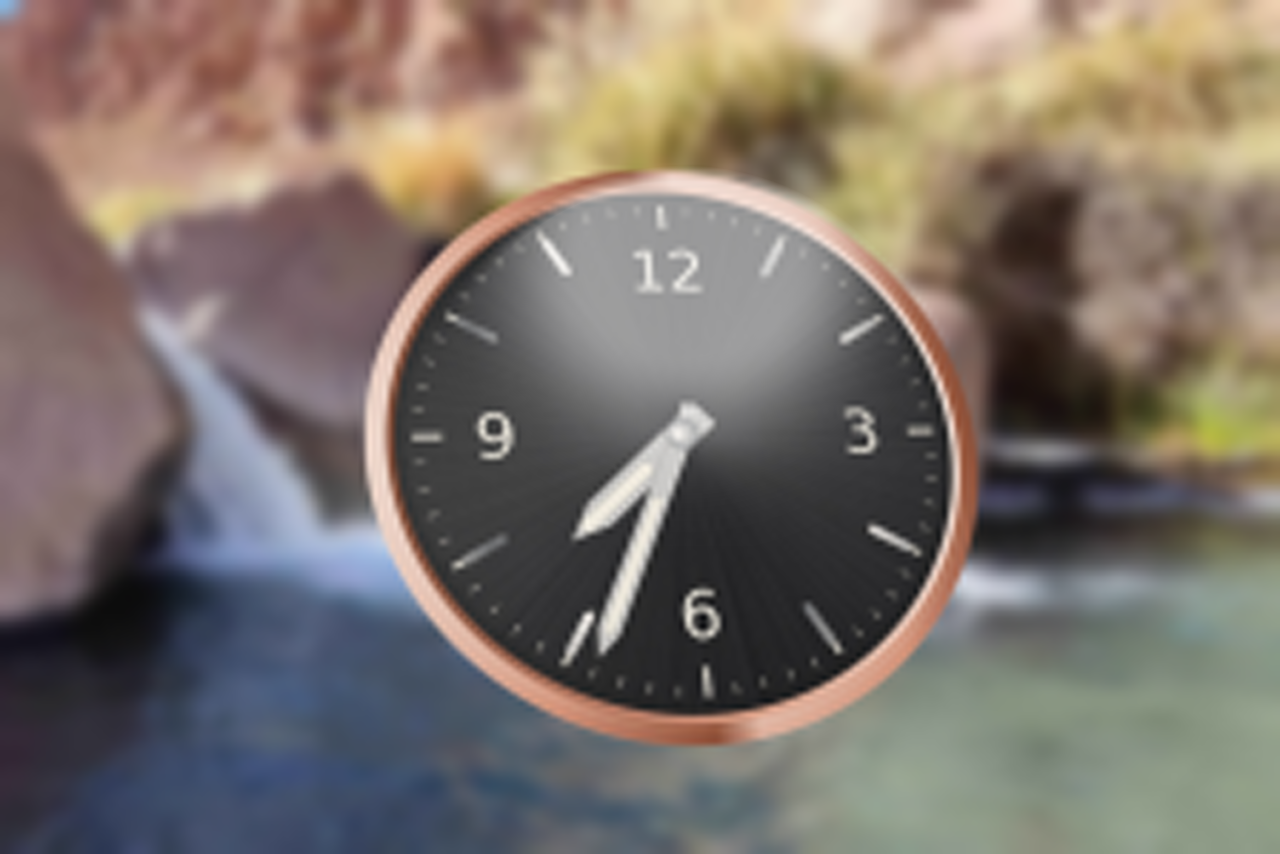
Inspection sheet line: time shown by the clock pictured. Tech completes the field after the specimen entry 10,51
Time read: 7,34
